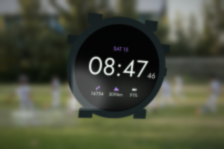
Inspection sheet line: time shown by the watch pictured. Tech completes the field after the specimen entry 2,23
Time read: 8,47
